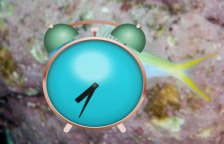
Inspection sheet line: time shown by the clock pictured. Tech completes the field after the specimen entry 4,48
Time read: 7,34
